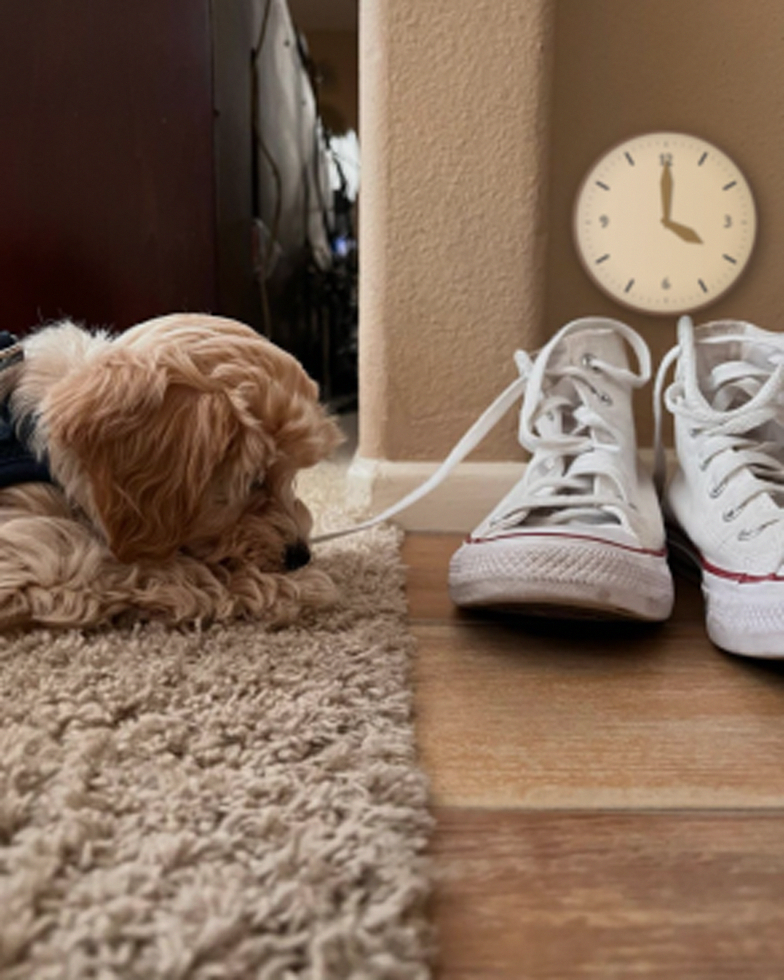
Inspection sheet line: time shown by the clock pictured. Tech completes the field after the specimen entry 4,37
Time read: 4,00
